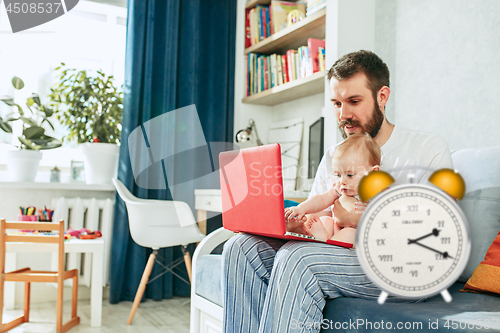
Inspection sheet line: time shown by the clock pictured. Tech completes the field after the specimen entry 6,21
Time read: 2,19
